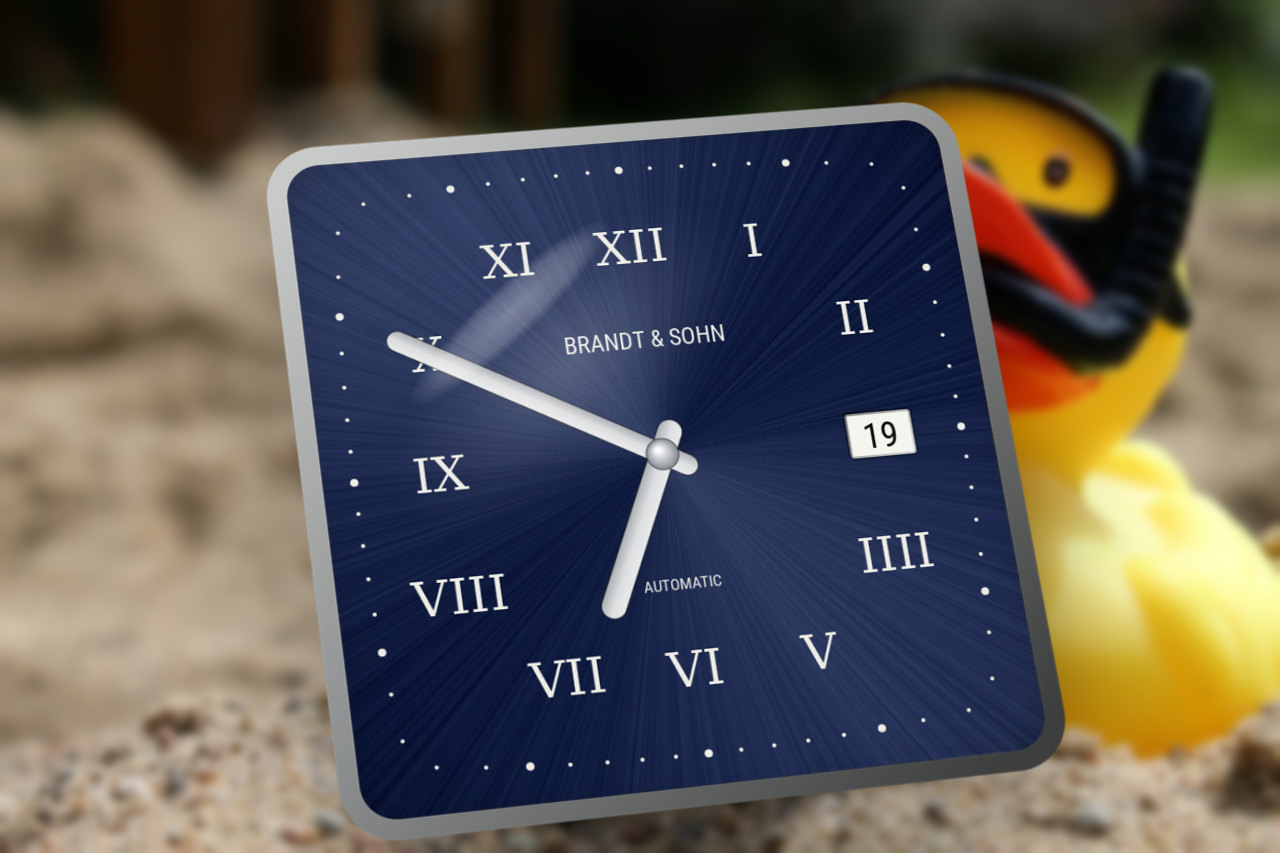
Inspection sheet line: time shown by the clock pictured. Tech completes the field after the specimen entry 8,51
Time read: 6,50
